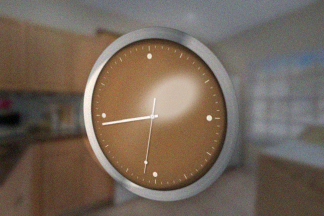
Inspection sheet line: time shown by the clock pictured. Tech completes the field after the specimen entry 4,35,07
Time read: 8,43,32
